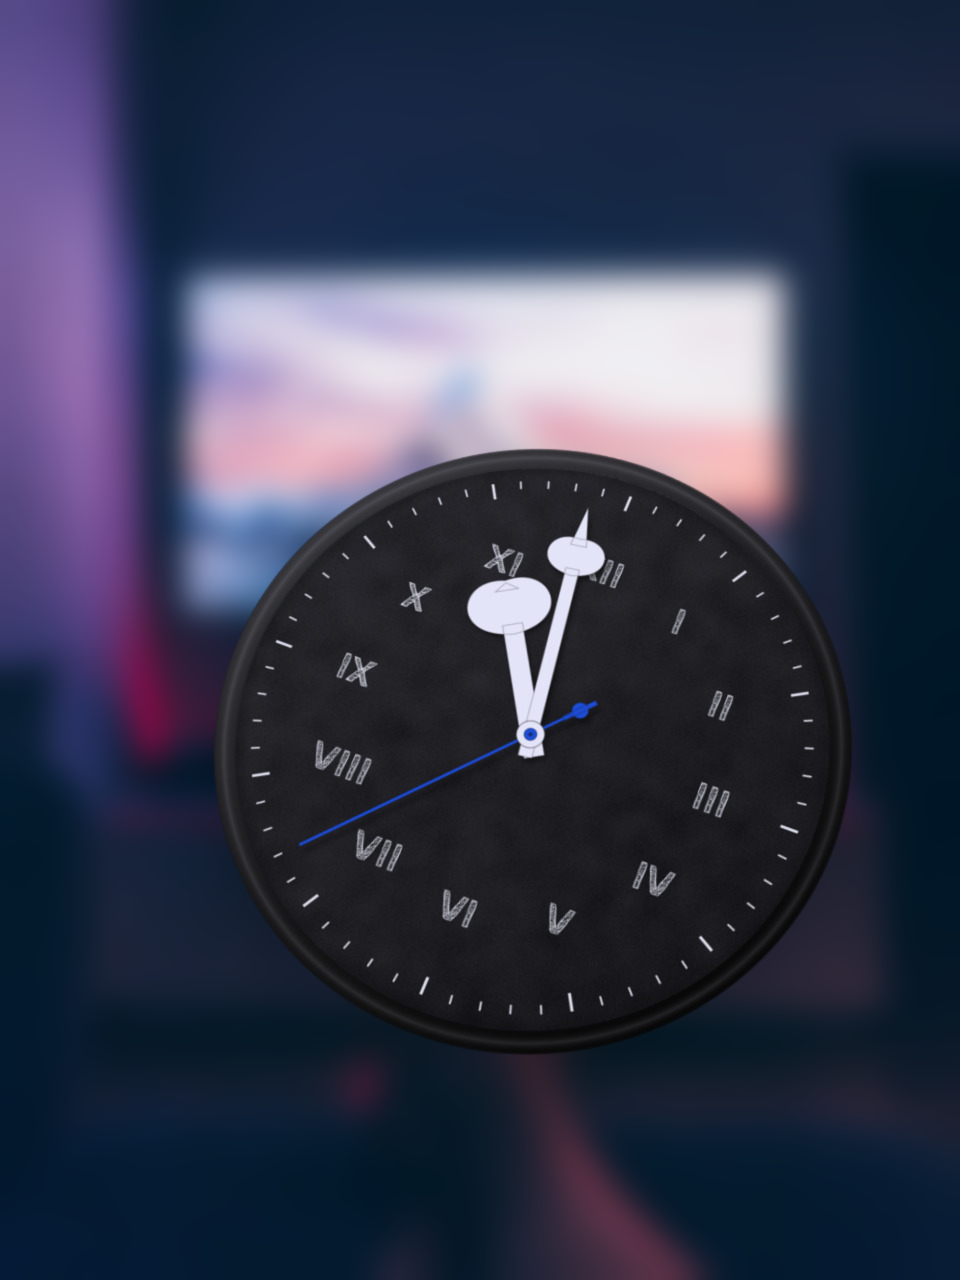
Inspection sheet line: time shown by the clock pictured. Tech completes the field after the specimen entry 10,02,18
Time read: 10,58,37
